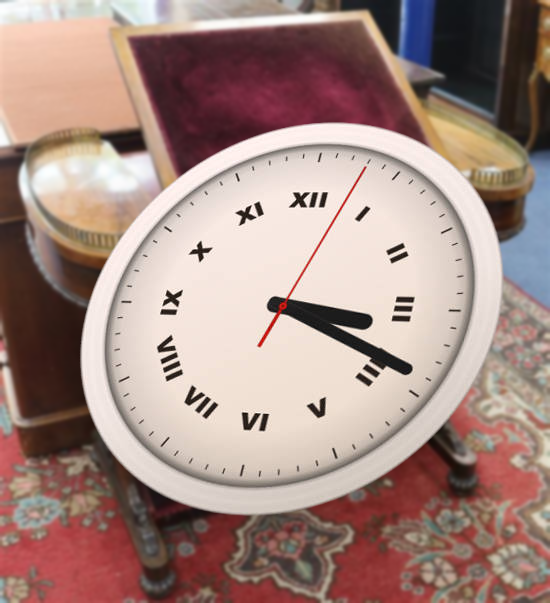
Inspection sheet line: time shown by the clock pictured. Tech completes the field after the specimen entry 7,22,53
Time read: 3,19,03
